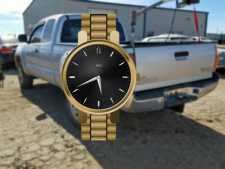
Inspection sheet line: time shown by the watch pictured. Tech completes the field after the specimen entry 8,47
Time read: 5,41
